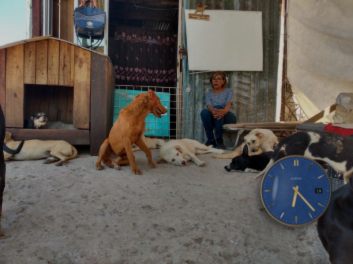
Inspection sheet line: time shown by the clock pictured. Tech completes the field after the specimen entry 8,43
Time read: 6,23
